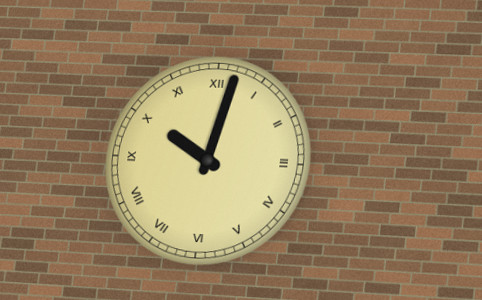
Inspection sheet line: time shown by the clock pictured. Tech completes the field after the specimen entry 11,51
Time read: 10,02
